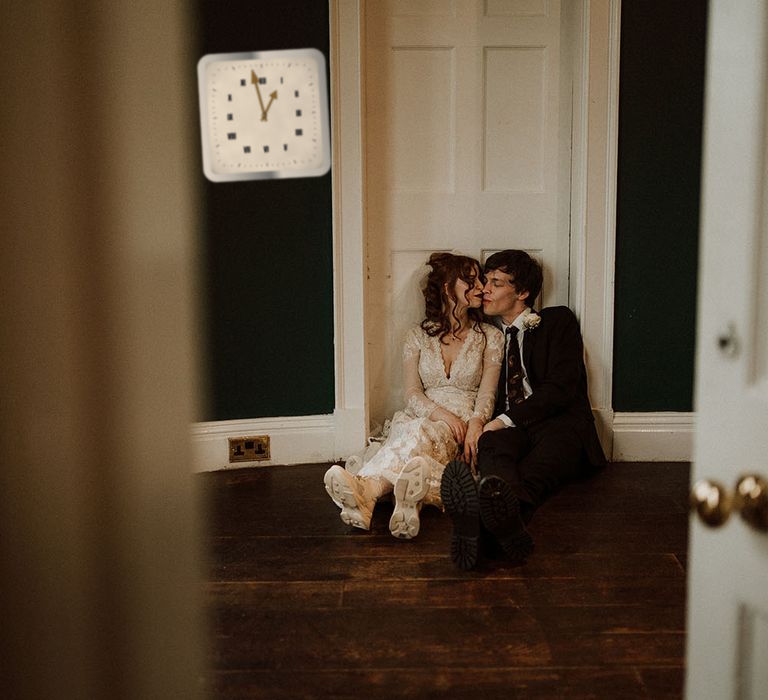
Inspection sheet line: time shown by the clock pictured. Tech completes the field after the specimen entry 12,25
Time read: 12,58
